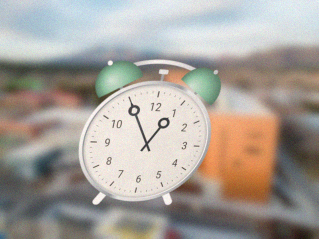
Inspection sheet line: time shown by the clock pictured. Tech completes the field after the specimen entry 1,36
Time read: 12,55
